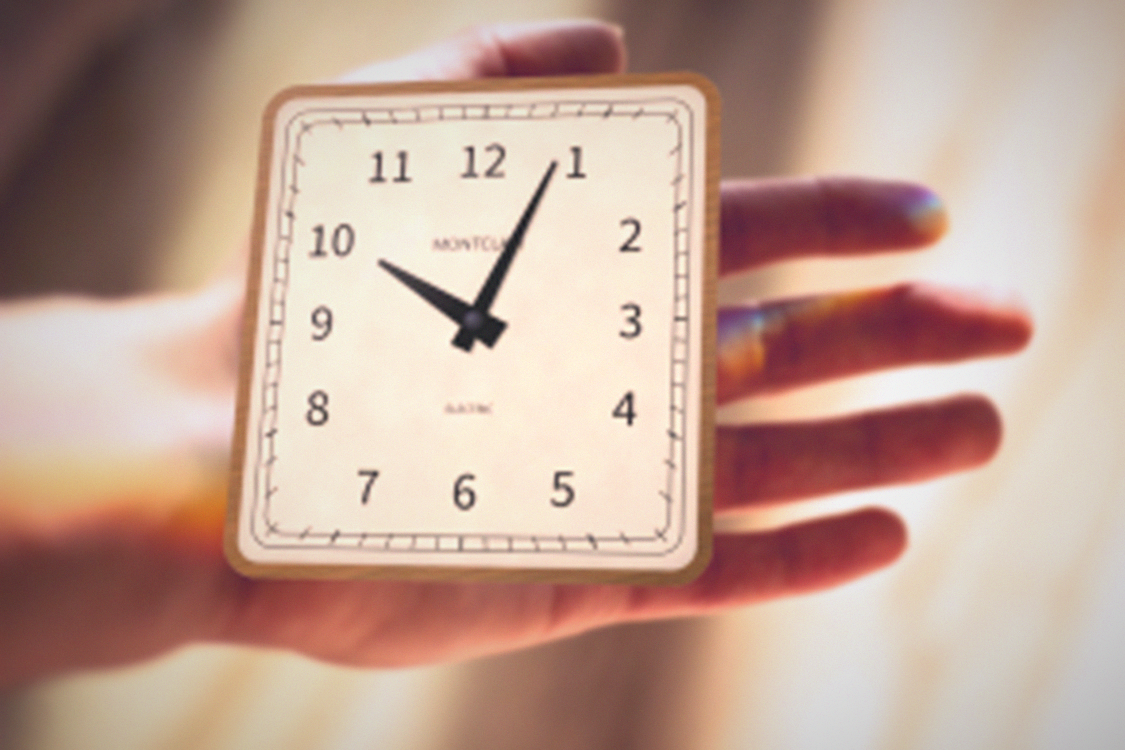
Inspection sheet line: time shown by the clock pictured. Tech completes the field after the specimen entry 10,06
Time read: 10,04
